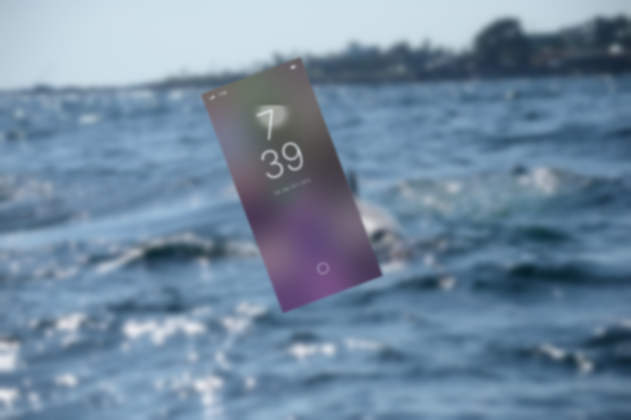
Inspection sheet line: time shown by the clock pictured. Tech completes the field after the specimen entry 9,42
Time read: 7,39
